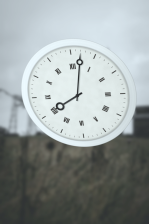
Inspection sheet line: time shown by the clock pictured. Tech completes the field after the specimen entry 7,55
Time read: 8,02
